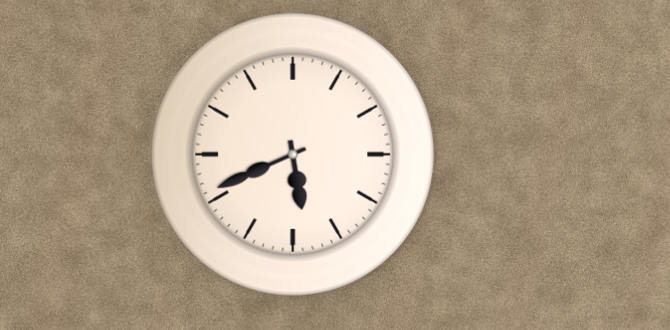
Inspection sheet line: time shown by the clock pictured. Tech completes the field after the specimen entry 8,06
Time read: 5,41
